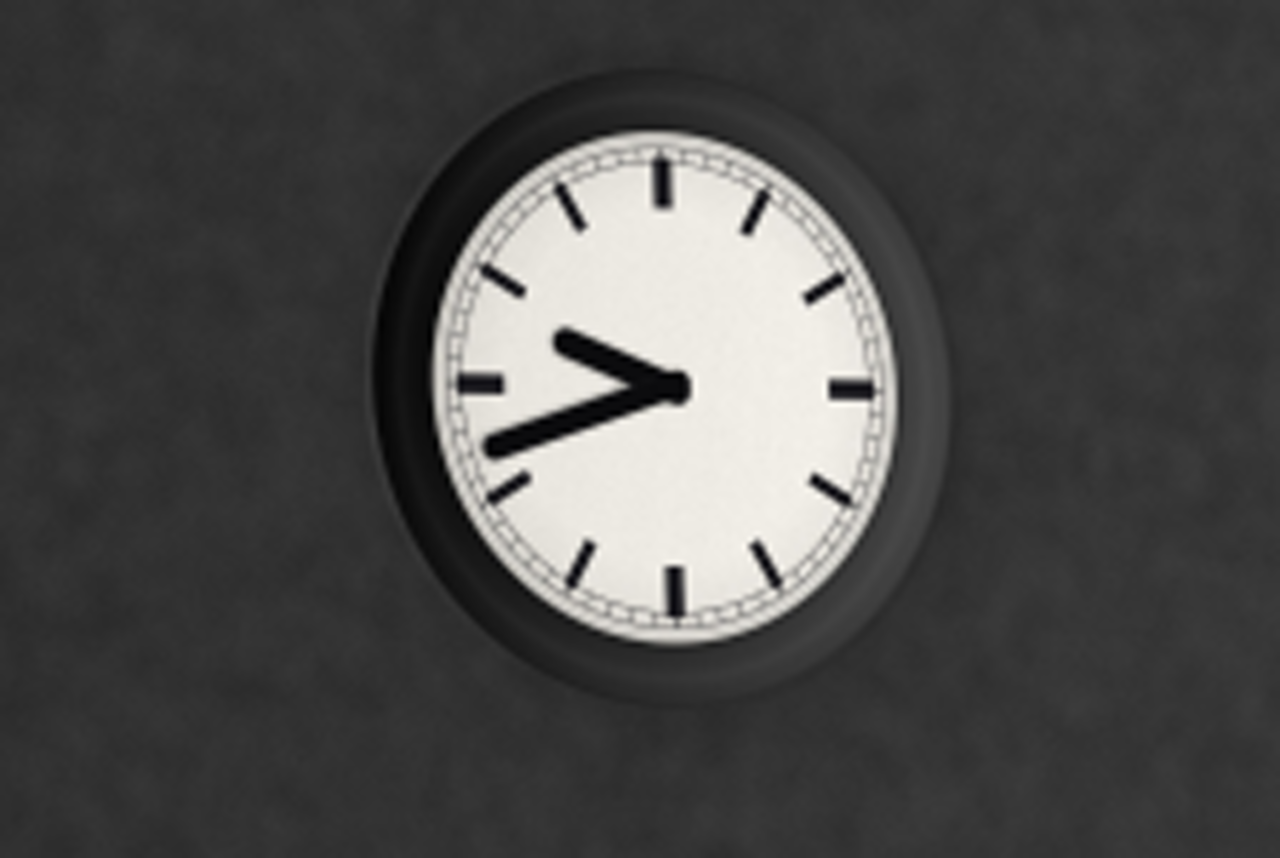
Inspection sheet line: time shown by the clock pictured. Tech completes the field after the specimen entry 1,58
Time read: 9,42
